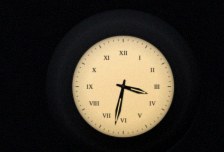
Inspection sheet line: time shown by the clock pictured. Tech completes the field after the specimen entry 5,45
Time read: 3,32
